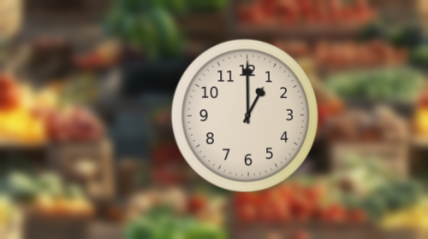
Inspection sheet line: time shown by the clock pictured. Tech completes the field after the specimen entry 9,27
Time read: 1,00
